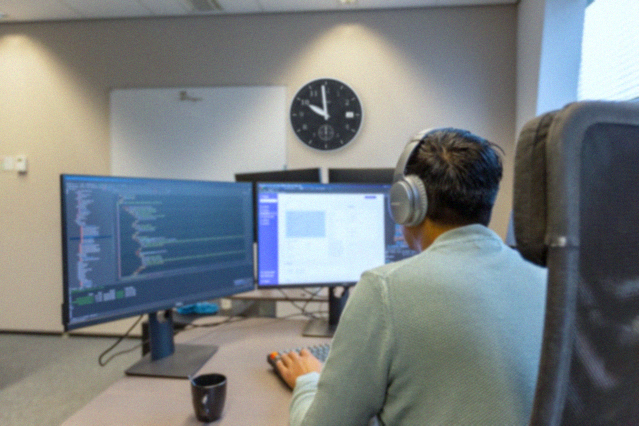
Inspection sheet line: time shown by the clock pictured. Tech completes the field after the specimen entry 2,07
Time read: 9,59
